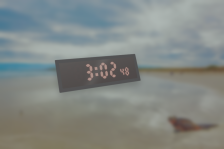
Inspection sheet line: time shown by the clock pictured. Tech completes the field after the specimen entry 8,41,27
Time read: 3,02,48
